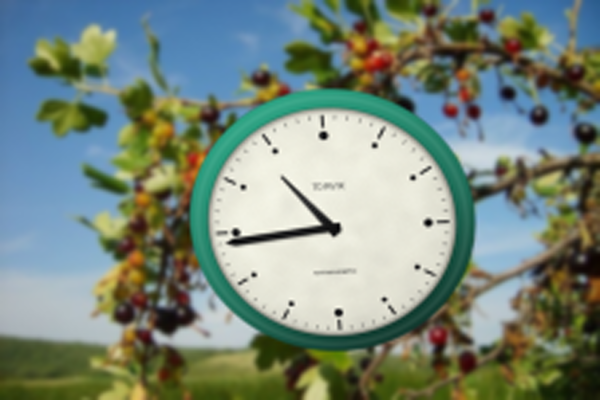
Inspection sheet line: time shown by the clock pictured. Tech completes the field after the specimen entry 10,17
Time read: 10,44
